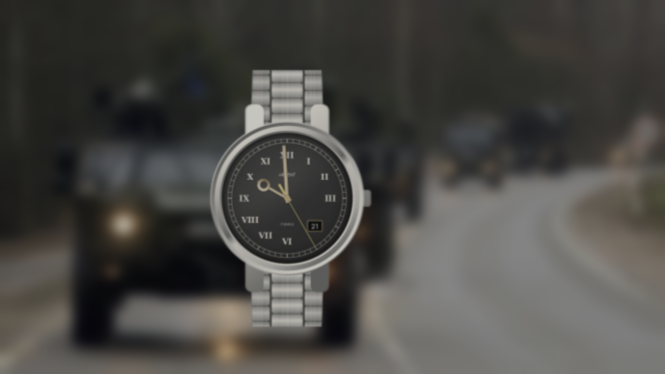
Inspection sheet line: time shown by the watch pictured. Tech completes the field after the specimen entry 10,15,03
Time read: 9,59,25
